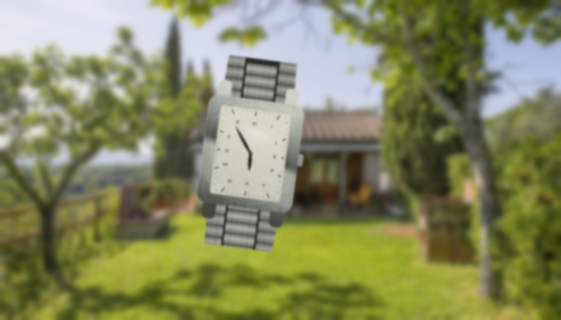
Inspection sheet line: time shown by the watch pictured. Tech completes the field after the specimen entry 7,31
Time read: 5,54
